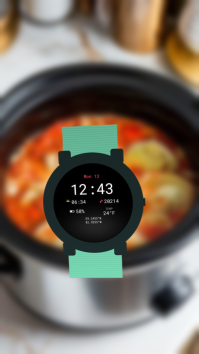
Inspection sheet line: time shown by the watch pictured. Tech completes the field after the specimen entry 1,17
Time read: 12,43
